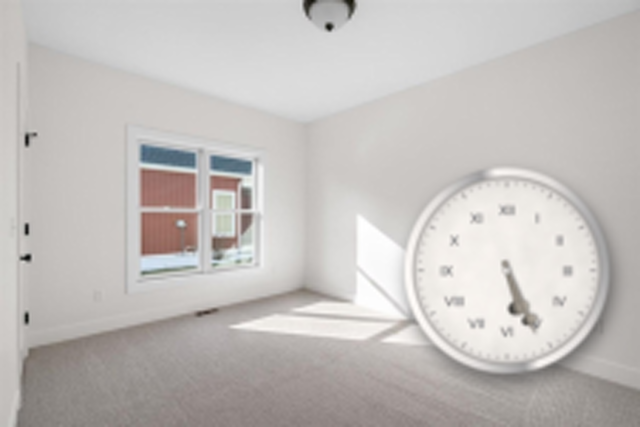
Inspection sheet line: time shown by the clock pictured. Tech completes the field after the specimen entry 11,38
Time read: 5,26
